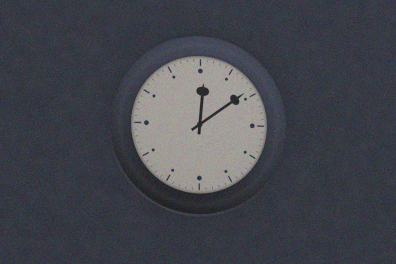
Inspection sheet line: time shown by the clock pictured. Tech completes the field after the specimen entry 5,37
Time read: 12,09
